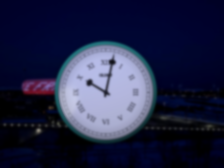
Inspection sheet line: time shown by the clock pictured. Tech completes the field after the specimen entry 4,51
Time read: 10,02
